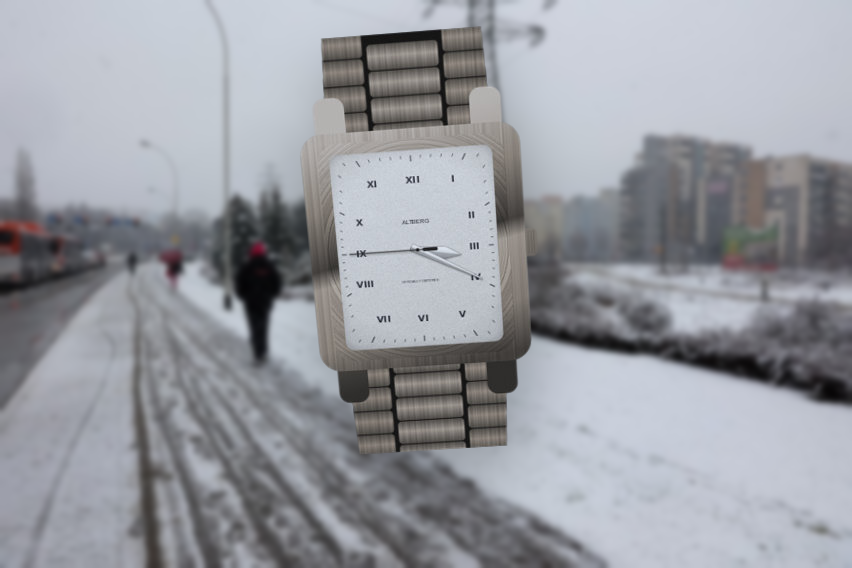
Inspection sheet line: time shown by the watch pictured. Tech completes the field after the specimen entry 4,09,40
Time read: 3,19,45
